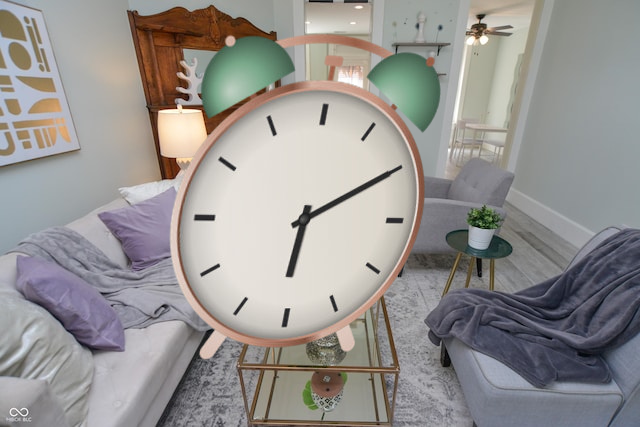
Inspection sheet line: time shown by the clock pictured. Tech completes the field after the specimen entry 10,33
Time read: 6,10
